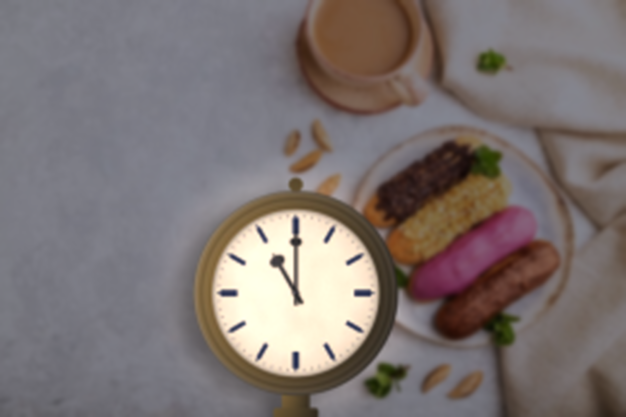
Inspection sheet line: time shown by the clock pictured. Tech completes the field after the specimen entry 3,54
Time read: 11,00
